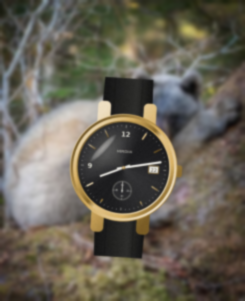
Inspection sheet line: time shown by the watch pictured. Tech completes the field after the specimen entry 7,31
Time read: 8,13
